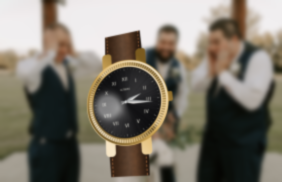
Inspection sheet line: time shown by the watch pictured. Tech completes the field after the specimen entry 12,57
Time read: 2,16
